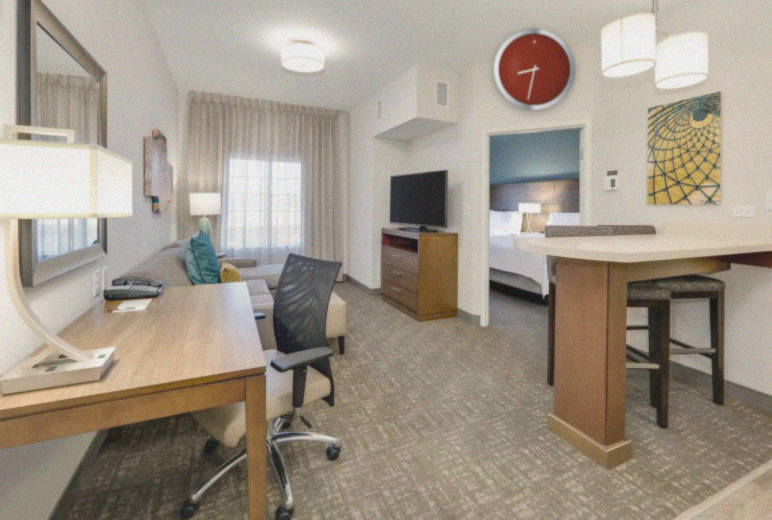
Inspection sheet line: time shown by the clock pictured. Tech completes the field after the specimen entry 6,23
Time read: 8,32
